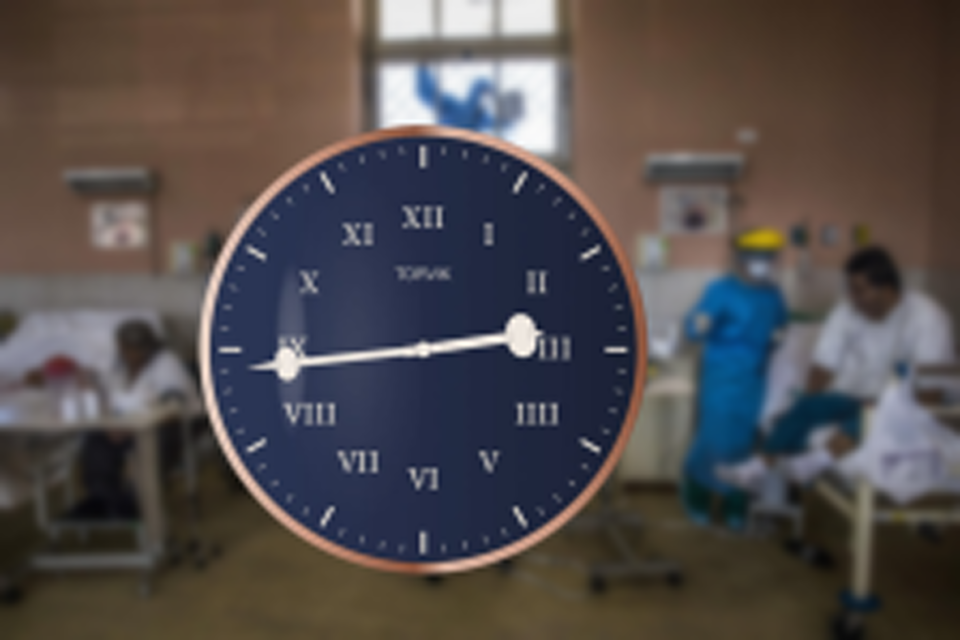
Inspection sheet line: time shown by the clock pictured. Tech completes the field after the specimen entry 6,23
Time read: 2,44
